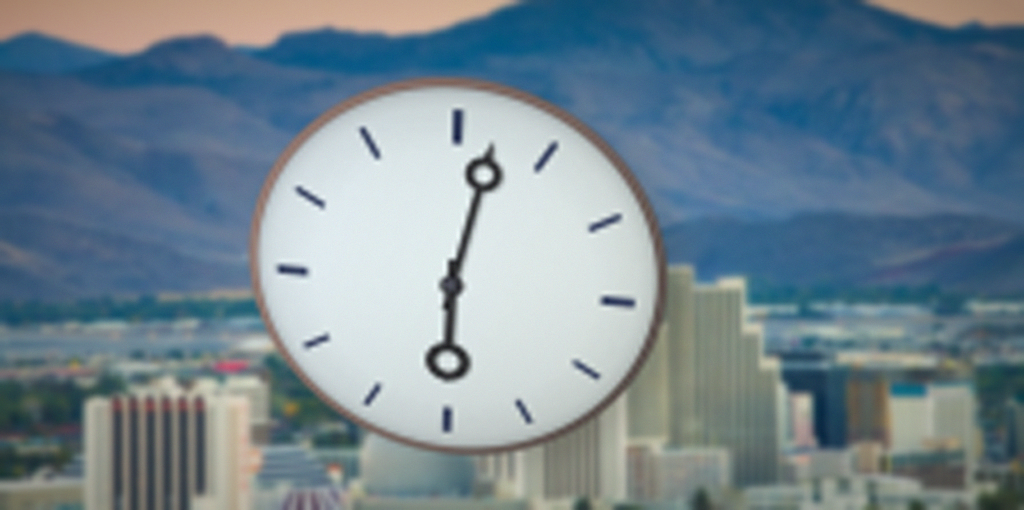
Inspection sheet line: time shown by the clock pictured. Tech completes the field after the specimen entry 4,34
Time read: 6,02
